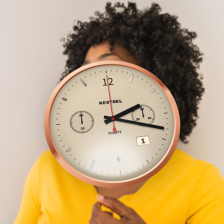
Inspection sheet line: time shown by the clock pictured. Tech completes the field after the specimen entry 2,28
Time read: 2,18
